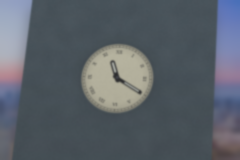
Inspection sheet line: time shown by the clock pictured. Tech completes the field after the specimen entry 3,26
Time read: 11,20
